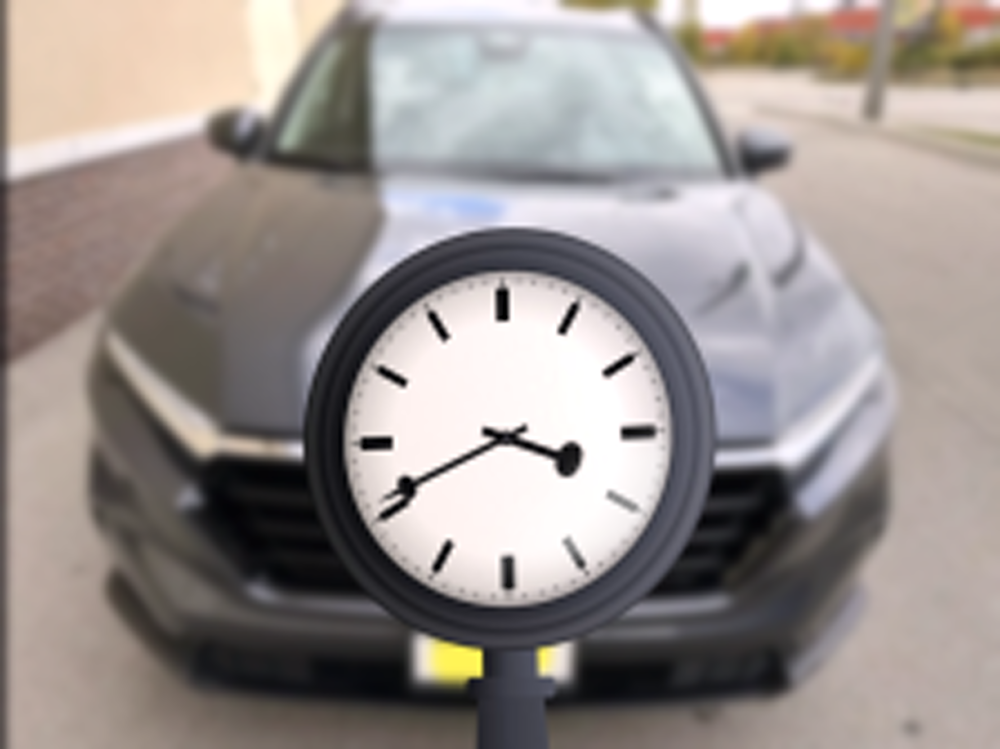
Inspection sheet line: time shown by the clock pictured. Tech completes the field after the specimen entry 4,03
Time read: 3,41
